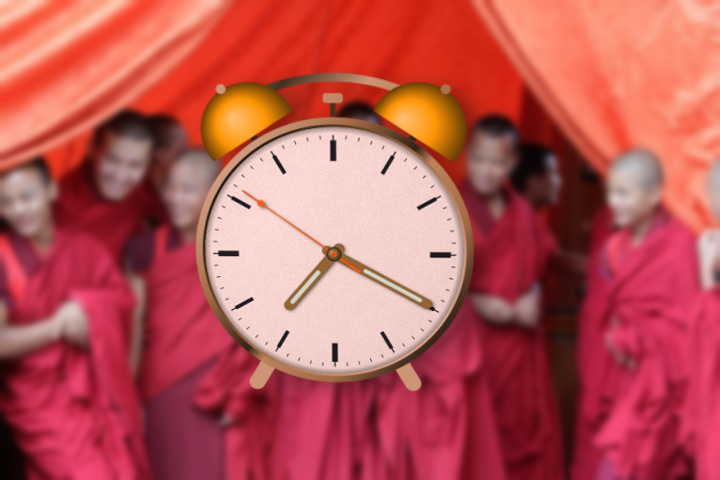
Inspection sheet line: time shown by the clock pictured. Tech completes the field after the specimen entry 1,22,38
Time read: 7,19,51
